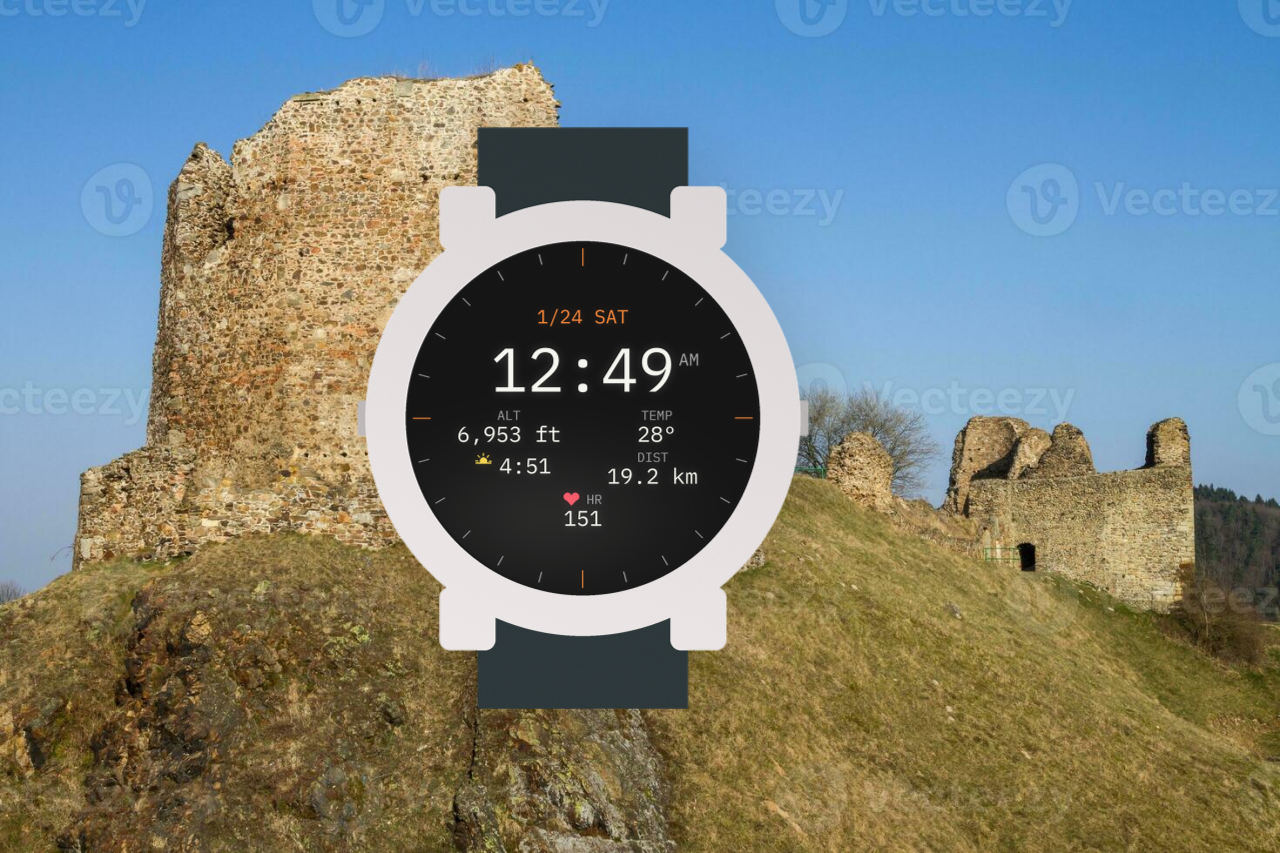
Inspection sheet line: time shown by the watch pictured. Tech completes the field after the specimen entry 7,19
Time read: 12,49
